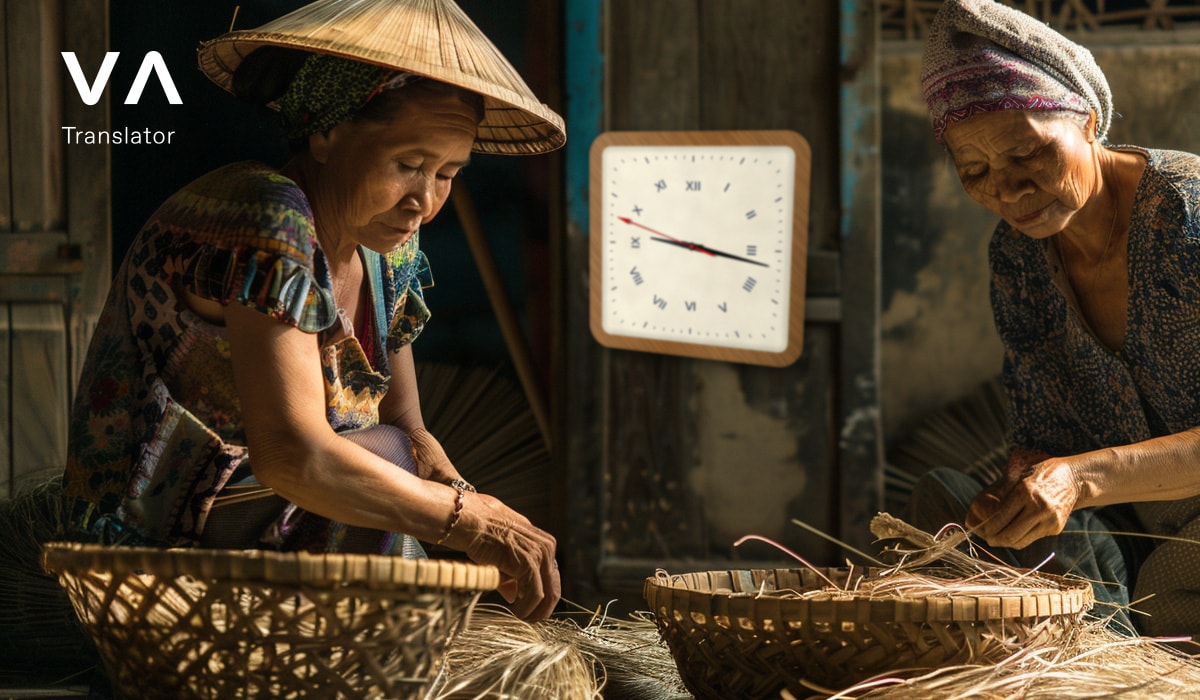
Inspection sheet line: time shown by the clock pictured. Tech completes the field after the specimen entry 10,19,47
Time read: 9,16,48
